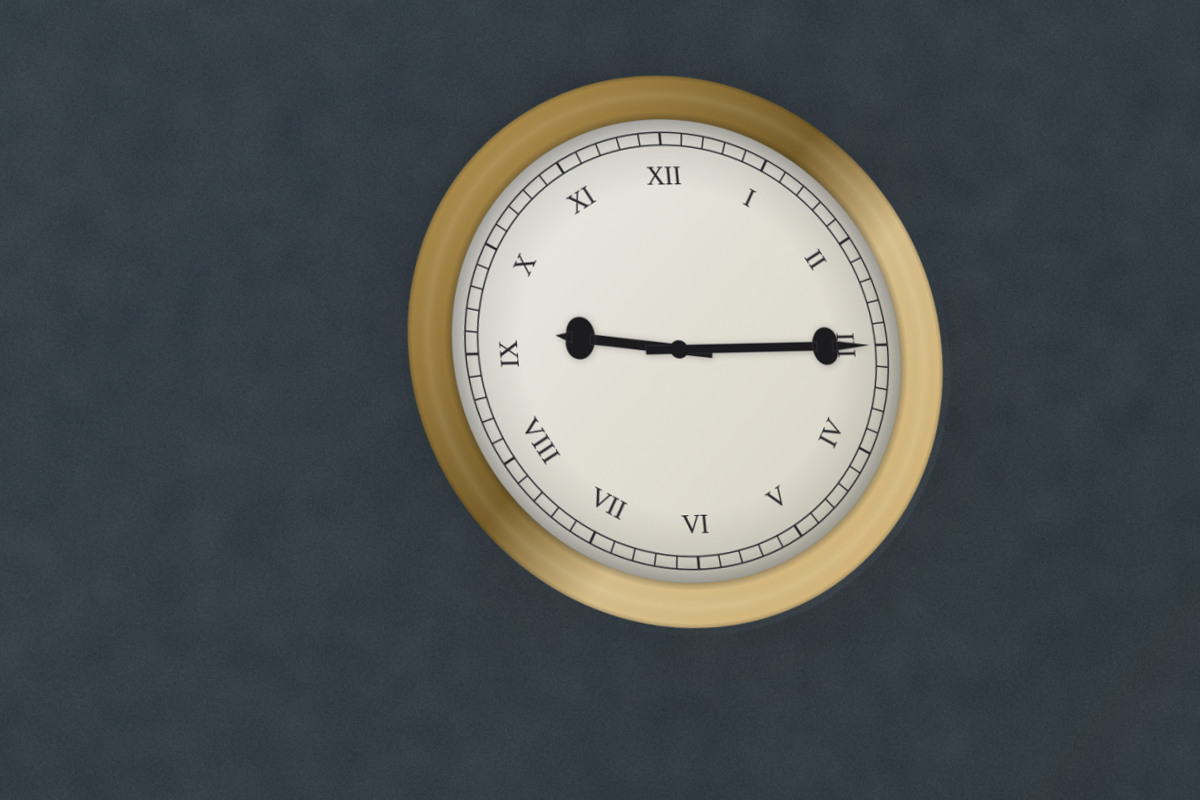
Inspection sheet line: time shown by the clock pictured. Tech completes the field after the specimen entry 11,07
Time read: 9,15
